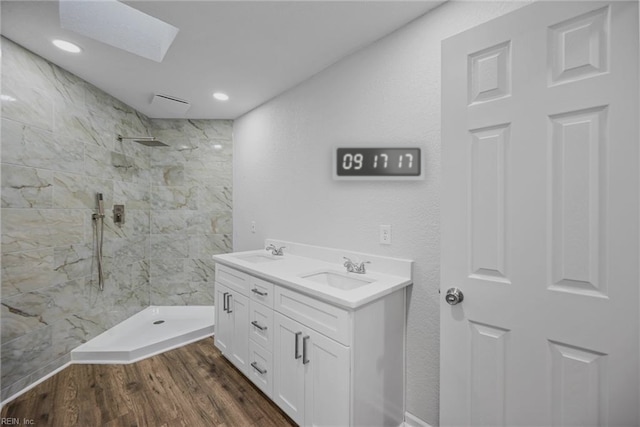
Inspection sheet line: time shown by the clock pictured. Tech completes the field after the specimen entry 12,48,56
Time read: 9,17,17
